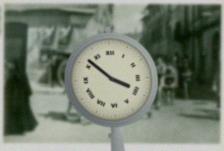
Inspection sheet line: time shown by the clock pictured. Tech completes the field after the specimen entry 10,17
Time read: 3,52
